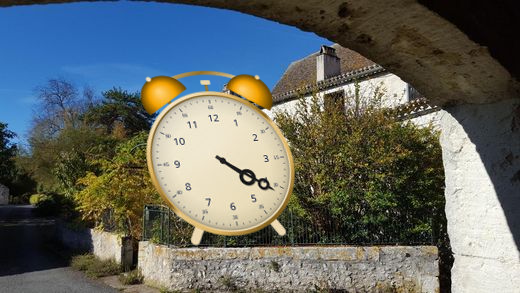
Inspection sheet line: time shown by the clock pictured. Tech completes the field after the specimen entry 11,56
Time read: 4,21
